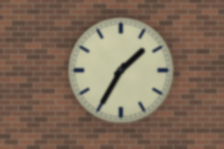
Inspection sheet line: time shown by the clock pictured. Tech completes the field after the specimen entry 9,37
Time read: 1,35
